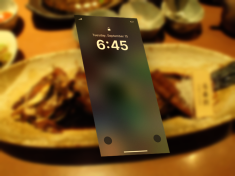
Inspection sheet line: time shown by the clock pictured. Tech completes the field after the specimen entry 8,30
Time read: 6,45
